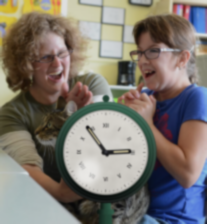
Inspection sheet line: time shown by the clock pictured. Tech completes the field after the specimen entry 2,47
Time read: 2,54
